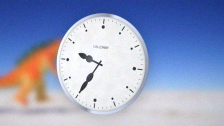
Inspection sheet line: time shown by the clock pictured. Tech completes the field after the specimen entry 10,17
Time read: 9,35
